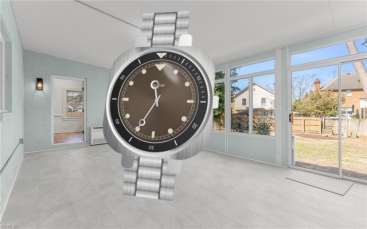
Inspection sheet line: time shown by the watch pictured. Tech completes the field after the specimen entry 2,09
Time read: 11,35
